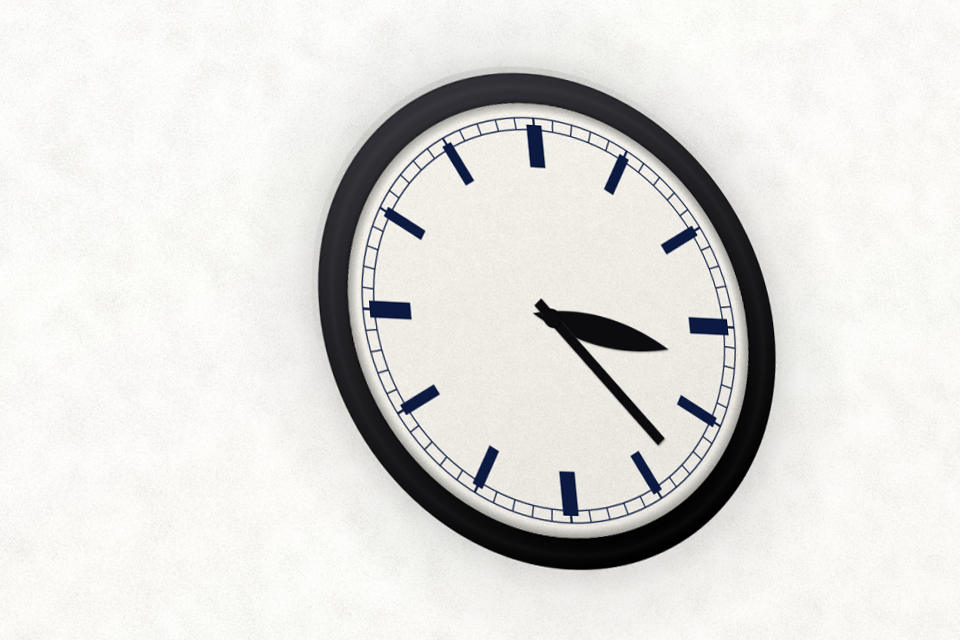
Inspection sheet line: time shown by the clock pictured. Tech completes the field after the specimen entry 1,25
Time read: 3,23
